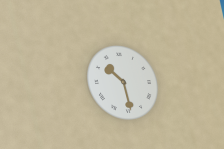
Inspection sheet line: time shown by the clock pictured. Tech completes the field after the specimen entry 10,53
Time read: 10,29
